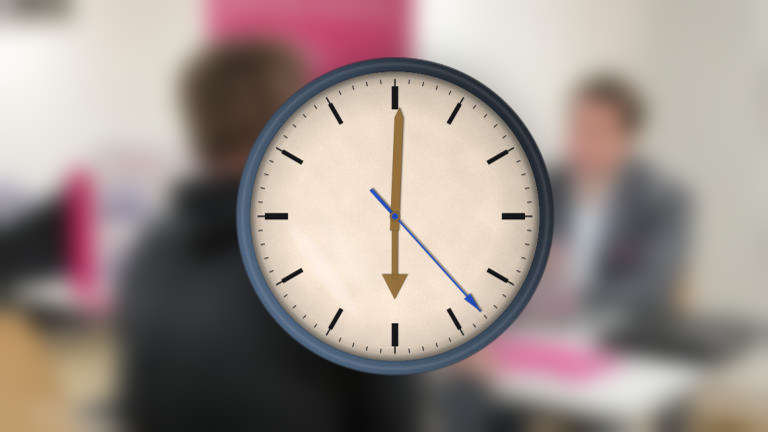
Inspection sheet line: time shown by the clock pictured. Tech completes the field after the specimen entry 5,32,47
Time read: 6,00,23
